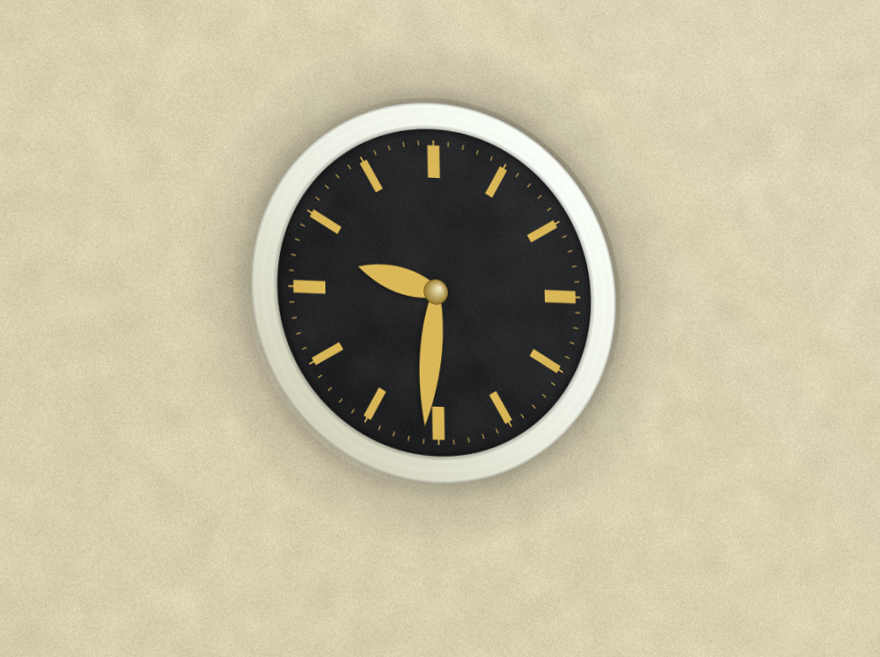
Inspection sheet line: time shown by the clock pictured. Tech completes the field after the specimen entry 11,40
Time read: 9,31
